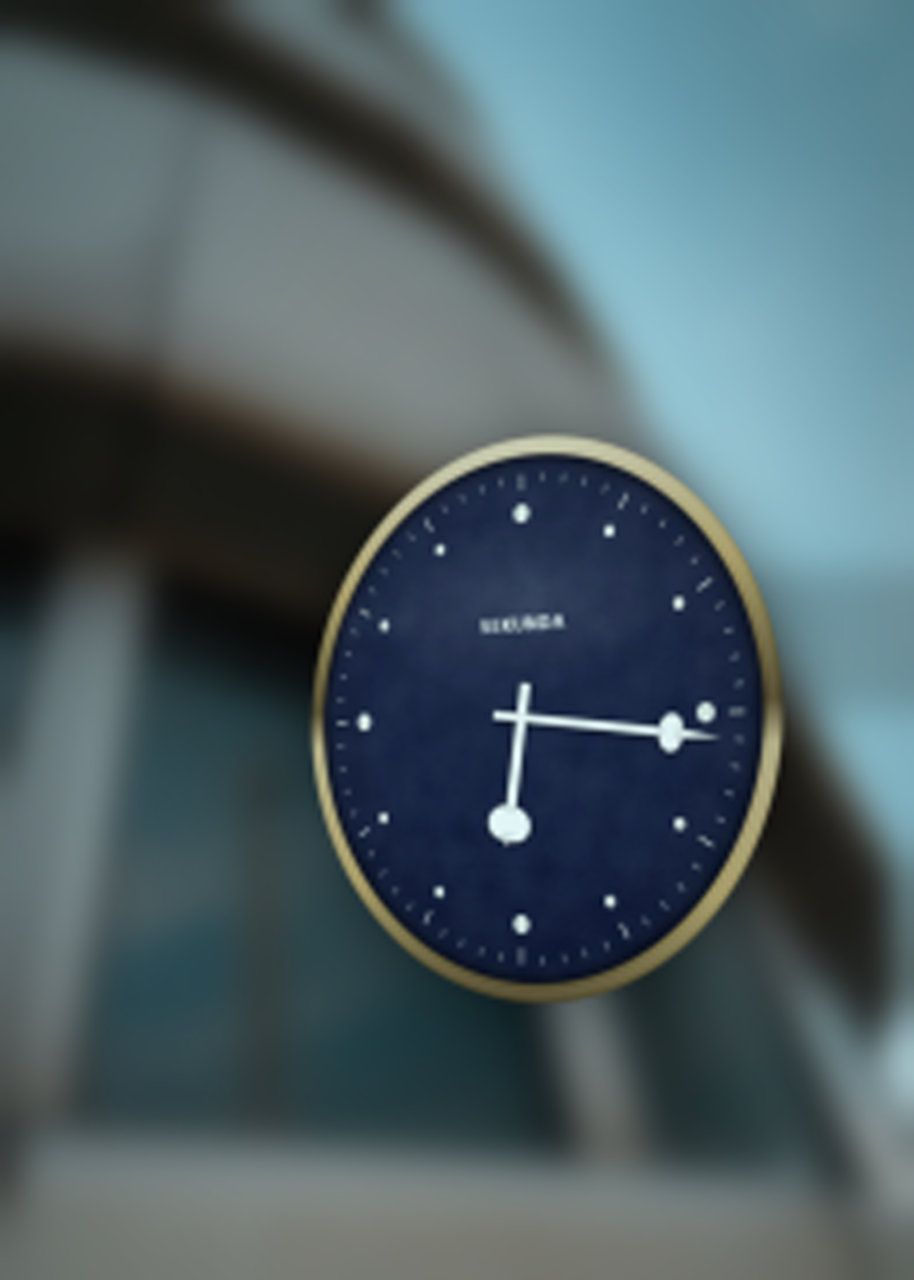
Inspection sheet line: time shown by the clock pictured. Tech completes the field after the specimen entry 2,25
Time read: 6,16
